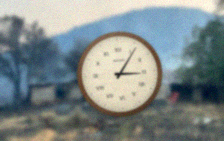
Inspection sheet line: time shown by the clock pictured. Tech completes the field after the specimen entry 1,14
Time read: 3,06
